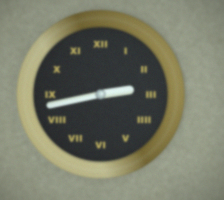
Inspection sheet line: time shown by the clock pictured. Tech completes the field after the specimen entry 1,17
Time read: 2,43
